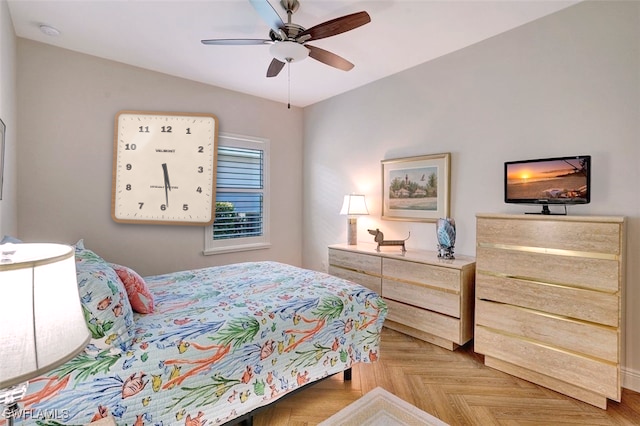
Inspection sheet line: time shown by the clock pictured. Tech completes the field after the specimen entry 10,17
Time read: 5,29
